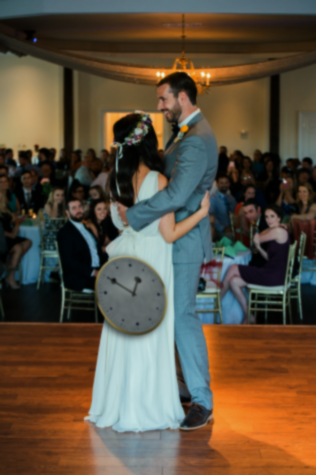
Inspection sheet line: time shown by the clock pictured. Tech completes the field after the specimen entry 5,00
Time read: 12,50
